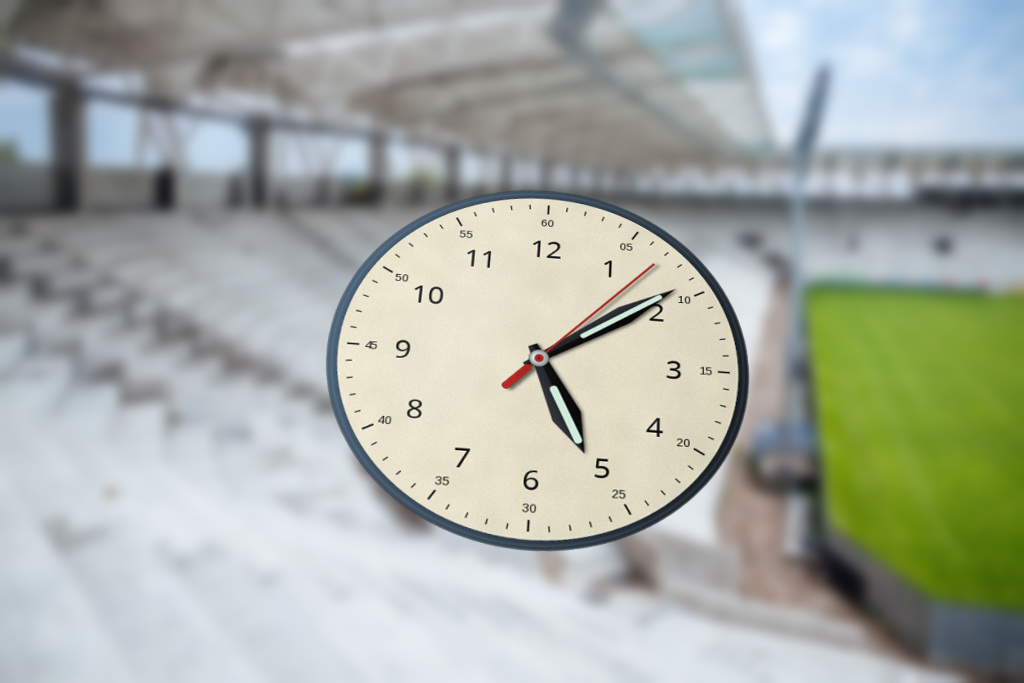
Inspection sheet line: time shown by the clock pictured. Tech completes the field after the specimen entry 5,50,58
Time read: 5,09,07
